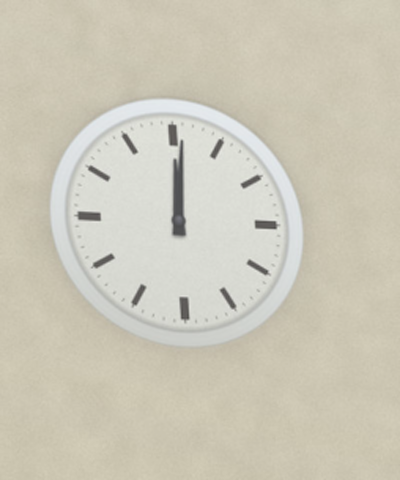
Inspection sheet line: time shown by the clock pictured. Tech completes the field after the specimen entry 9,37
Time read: 12,01
